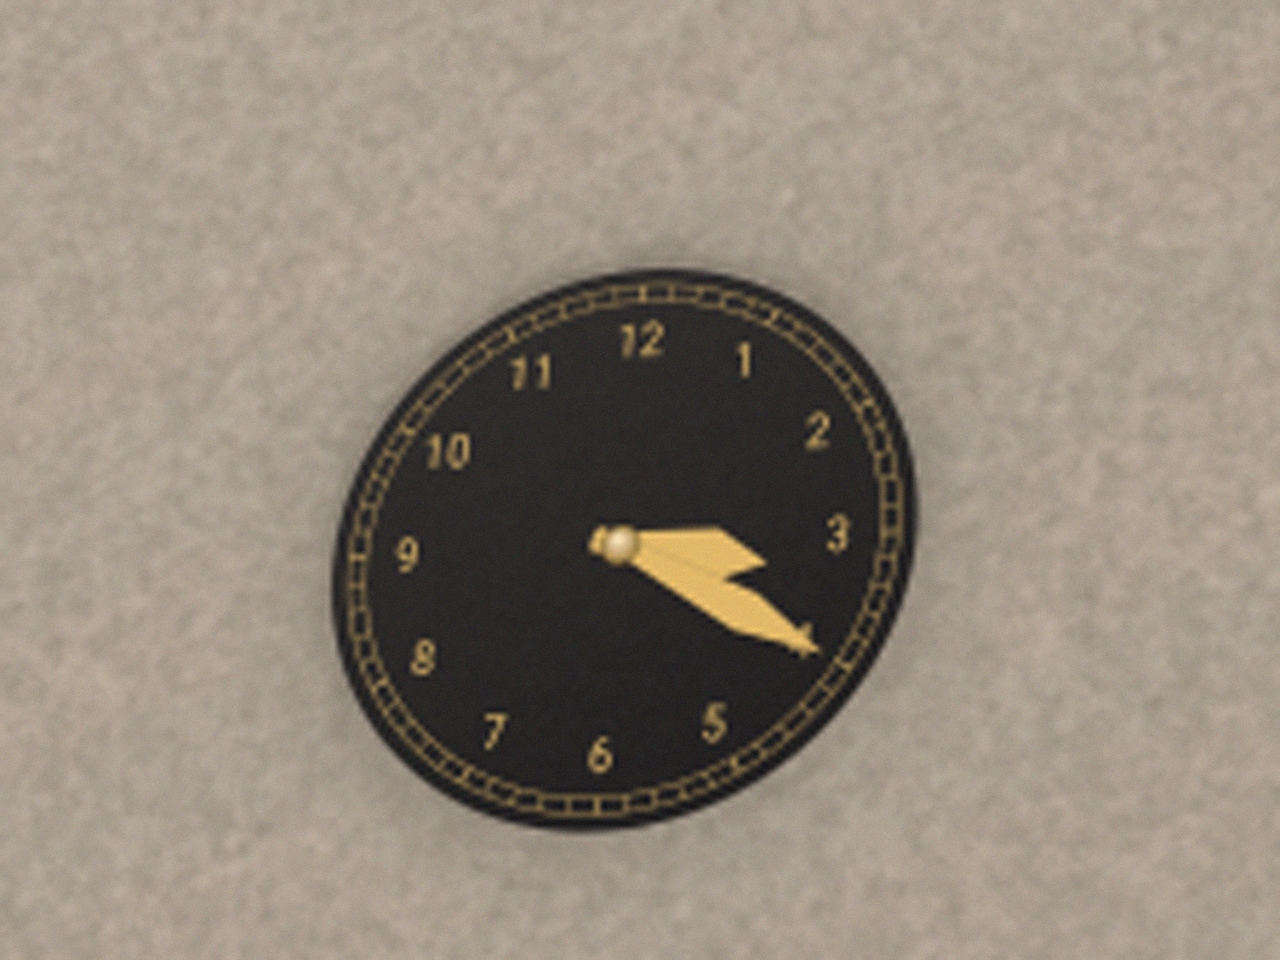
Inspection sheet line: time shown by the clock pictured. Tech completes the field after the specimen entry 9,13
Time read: 3,20
